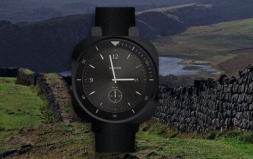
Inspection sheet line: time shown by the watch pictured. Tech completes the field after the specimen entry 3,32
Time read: 2,58
